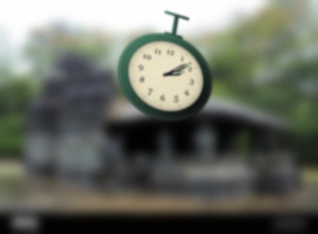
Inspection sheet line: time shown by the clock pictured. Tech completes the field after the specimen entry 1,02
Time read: 2,08
